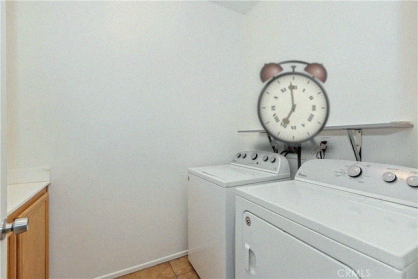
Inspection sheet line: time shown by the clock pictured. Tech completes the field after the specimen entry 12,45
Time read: 6,59
